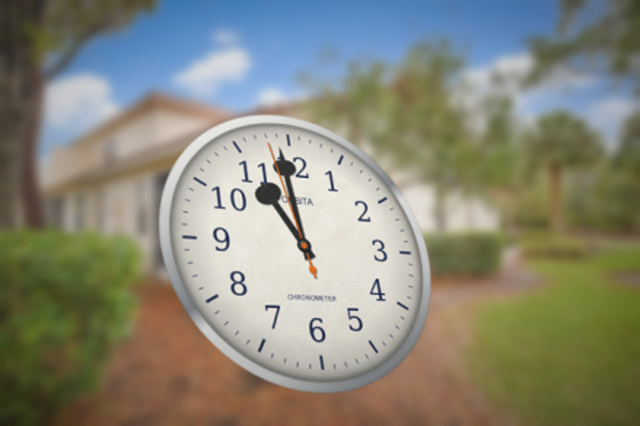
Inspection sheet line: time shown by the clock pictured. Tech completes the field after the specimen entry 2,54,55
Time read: 10,58,58
